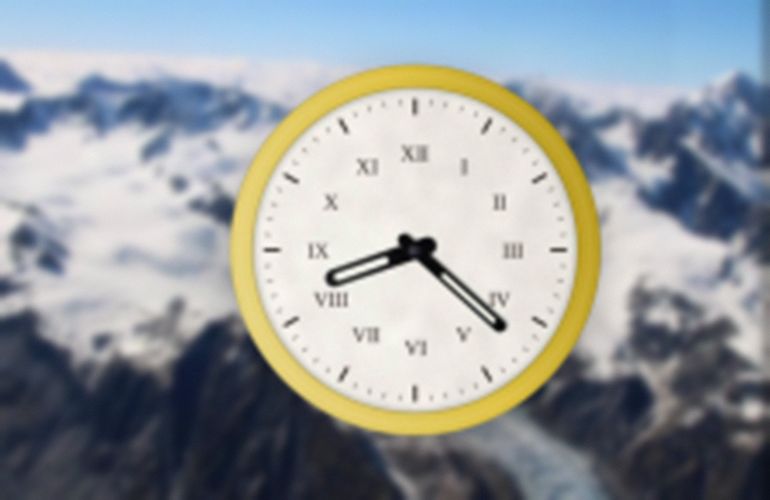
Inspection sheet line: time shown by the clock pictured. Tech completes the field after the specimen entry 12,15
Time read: 8,22
